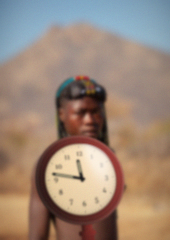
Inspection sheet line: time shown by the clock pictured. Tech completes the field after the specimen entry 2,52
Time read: 11,47
